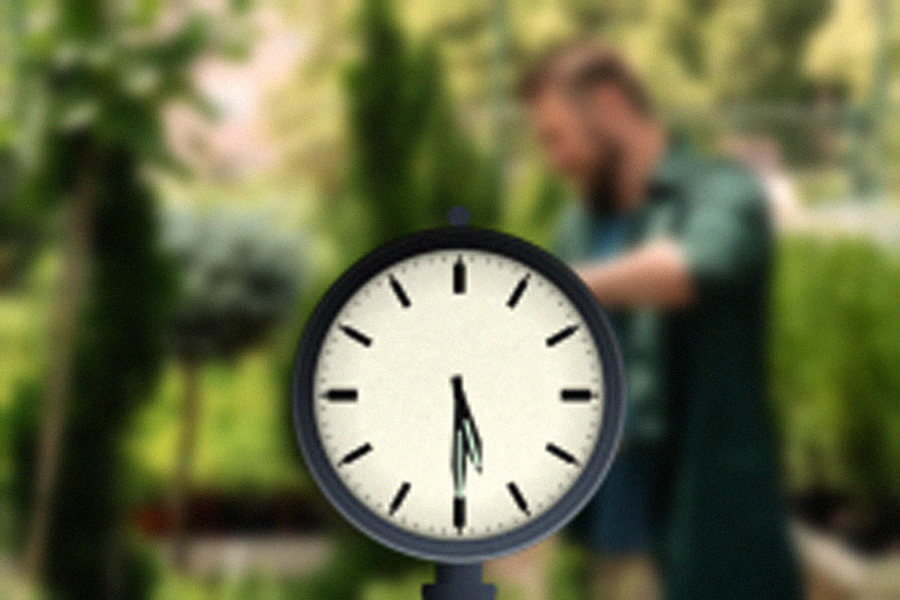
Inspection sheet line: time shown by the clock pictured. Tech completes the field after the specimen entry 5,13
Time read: 5,30
